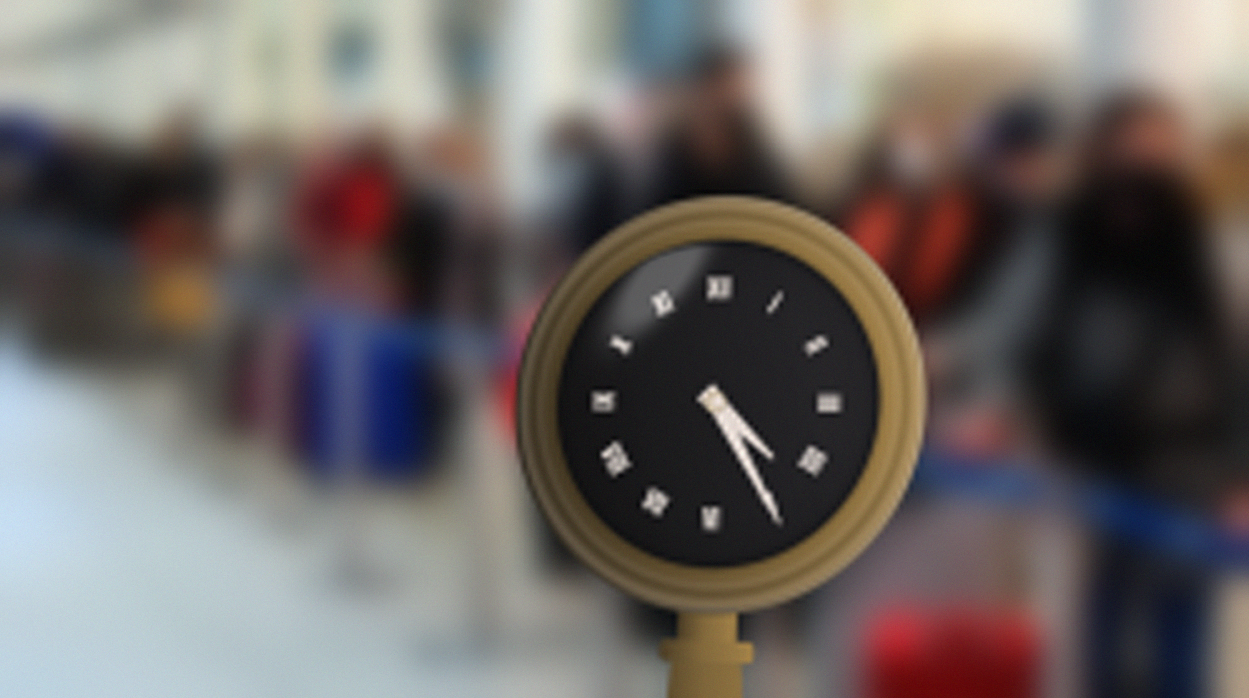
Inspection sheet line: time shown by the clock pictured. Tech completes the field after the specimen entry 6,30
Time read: 4,25
